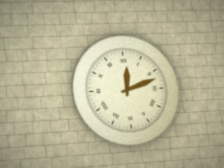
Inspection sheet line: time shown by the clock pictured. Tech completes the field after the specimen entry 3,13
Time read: 12,12
